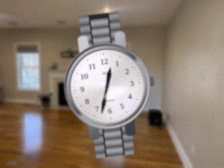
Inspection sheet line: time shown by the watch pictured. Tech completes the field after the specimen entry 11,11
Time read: 12,33
